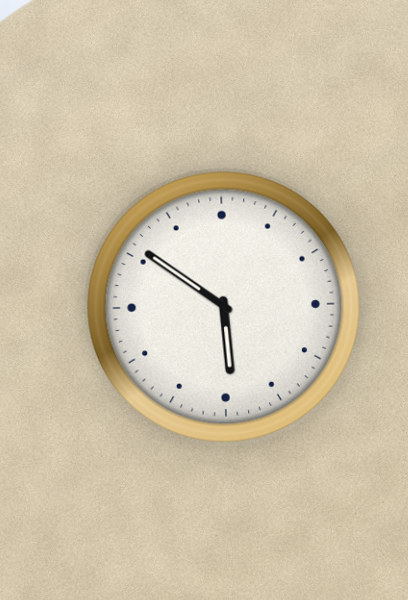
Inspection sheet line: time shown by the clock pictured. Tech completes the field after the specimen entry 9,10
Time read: 5,51
